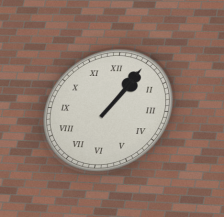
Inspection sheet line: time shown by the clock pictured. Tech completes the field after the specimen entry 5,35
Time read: 1,05
